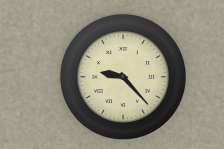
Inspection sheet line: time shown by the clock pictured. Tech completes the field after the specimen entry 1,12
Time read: 9,23
